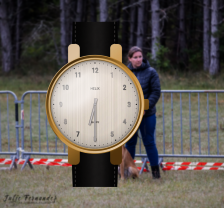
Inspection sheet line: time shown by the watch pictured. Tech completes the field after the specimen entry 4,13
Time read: 6,30
